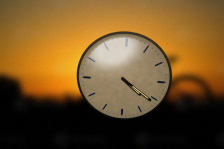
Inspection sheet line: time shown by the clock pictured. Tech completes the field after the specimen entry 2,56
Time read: 4,21
